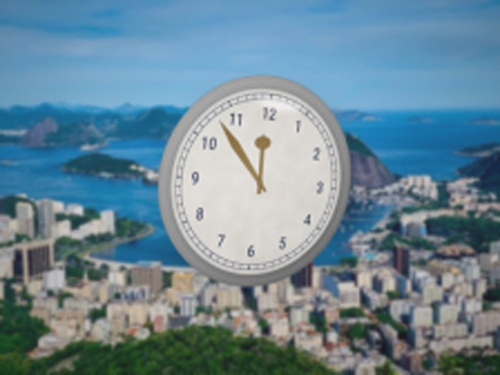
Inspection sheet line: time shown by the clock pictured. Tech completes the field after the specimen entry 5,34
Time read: 11,53
